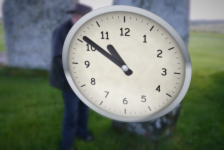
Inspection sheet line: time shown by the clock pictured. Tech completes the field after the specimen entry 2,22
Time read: 10,51
